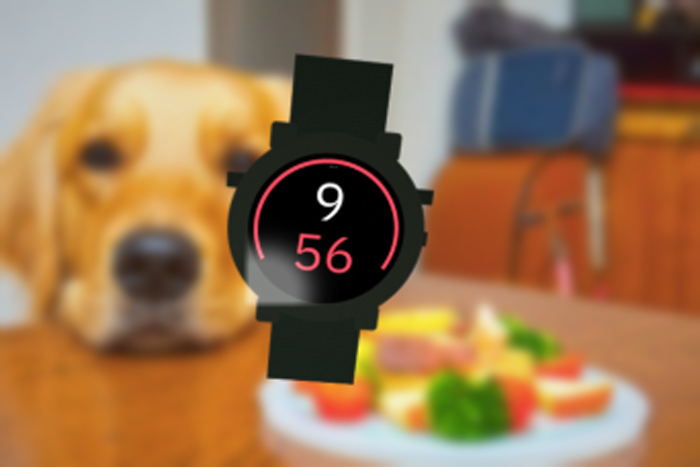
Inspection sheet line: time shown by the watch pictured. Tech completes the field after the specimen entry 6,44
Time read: 9,56
